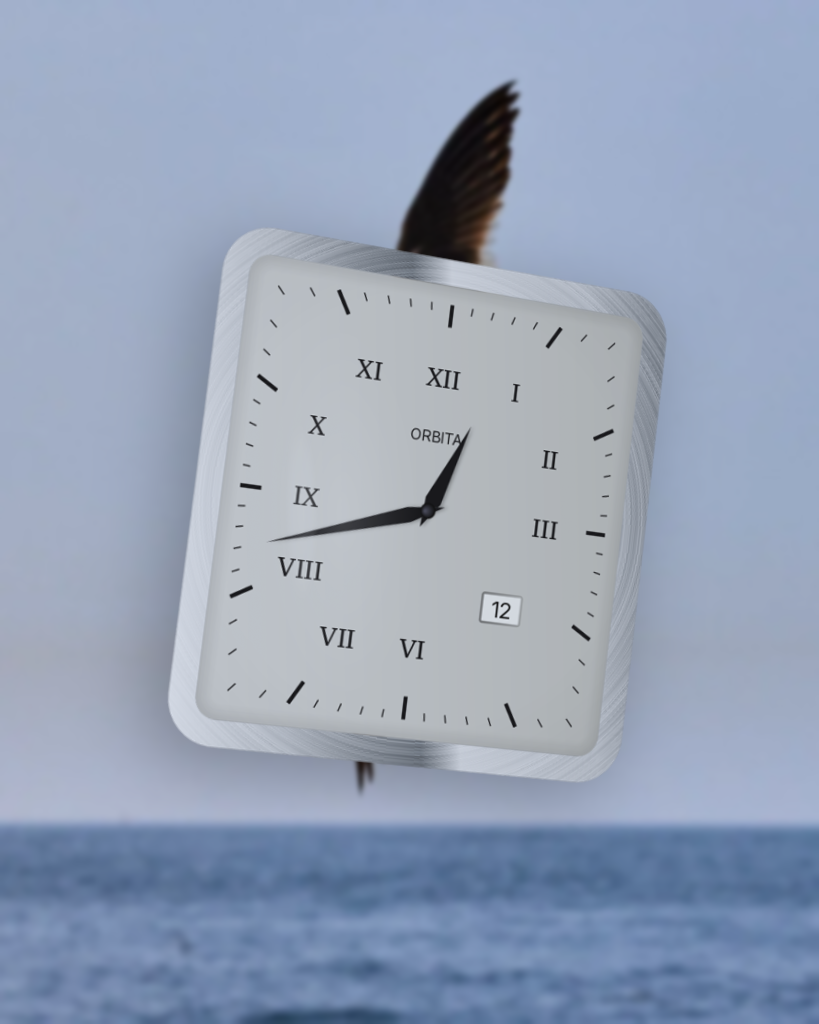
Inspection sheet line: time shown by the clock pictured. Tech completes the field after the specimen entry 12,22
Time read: 12,42
